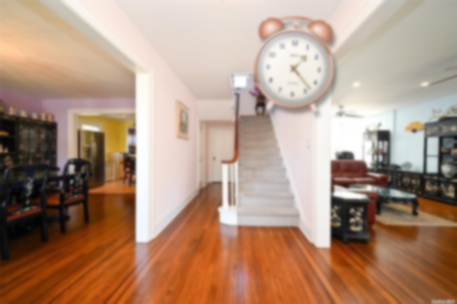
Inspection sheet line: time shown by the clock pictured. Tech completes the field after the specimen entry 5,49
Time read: 1,23
